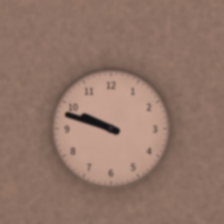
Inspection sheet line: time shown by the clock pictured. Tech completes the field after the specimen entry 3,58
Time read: 9,48
